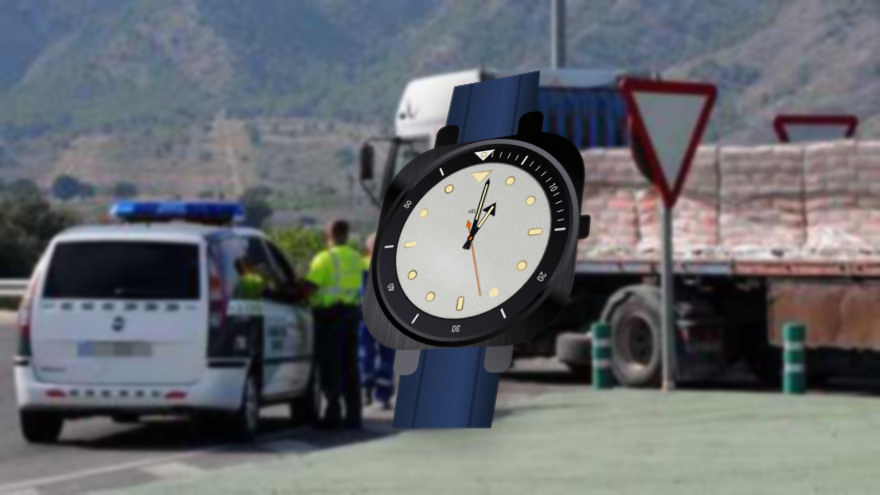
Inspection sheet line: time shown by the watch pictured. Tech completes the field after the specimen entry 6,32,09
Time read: 1,01,27
